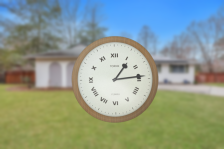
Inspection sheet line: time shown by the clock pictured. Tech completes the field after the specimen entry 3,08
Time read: 1,14
